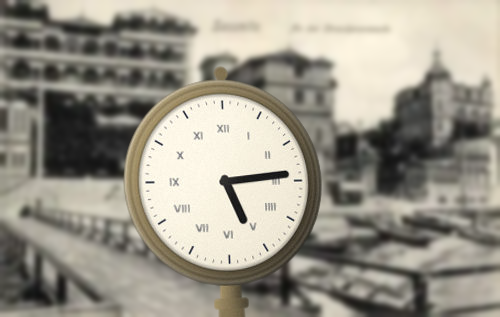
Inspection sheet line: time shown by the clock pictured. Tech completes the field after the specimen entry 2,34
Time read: 5,14
